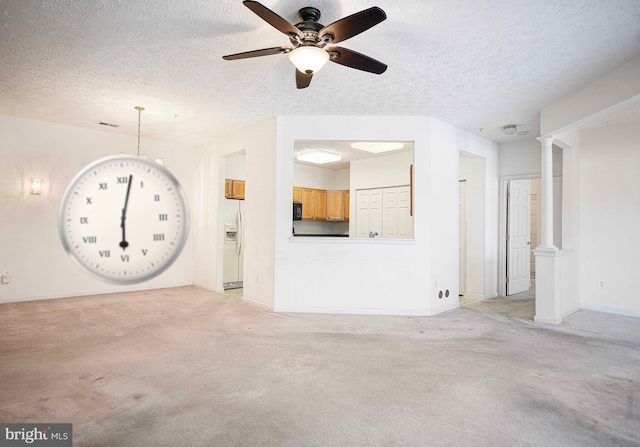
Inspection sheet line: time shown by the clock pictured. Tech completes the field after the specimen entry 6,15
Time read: 6,02
